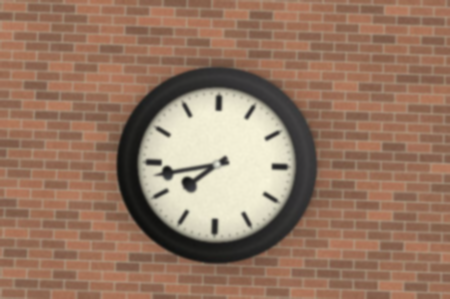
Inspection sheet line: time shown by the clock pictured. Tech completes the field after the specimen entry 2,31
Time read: 7,43
